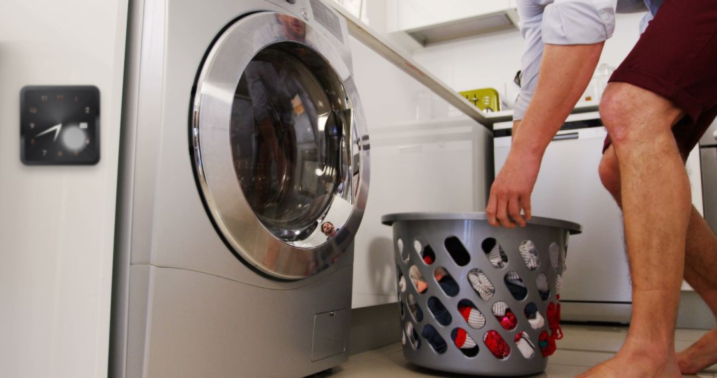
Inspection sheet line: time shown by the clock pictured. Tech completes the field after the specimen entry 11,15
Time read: 6,41
